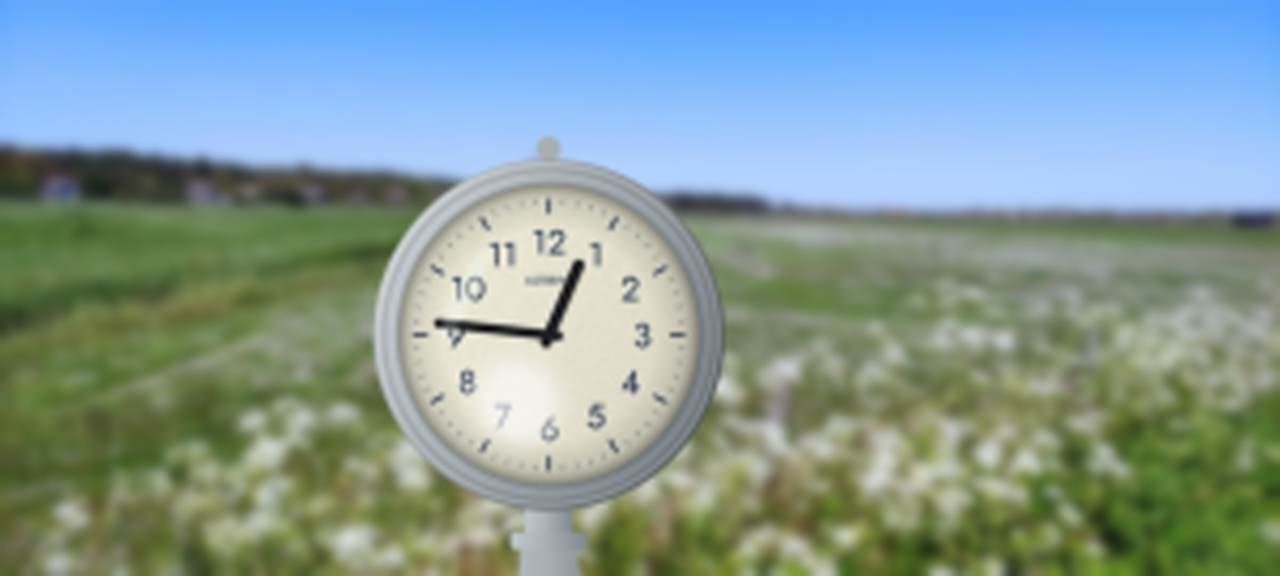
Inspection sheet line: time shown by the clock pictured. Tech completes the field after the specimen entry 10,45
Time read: 12,46
